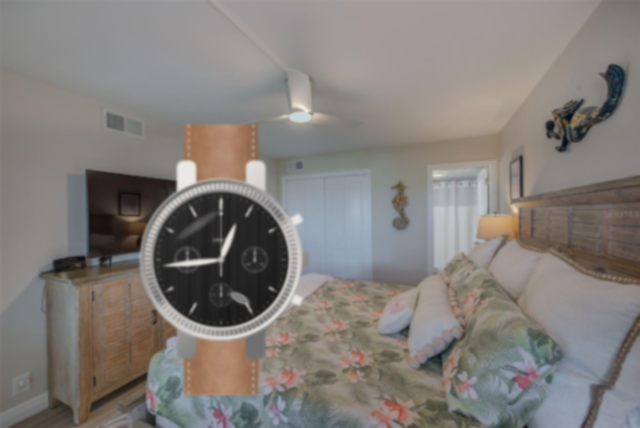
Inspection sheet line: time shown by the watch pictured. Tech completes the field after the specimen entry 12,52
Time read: 12,44
